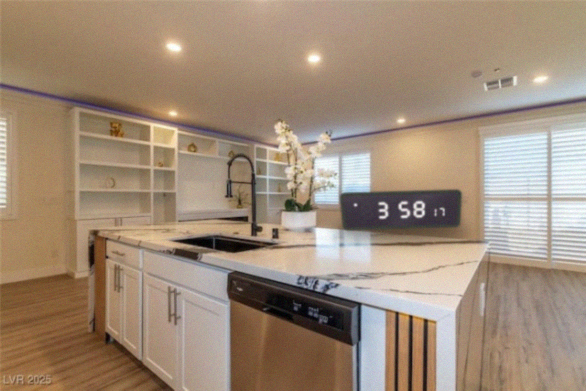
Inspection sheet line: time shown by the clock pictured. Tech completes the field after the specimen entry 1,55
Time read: 3,58
